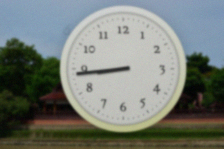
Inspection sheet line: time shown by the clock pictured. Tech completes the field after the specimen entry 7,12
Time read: 8,44
